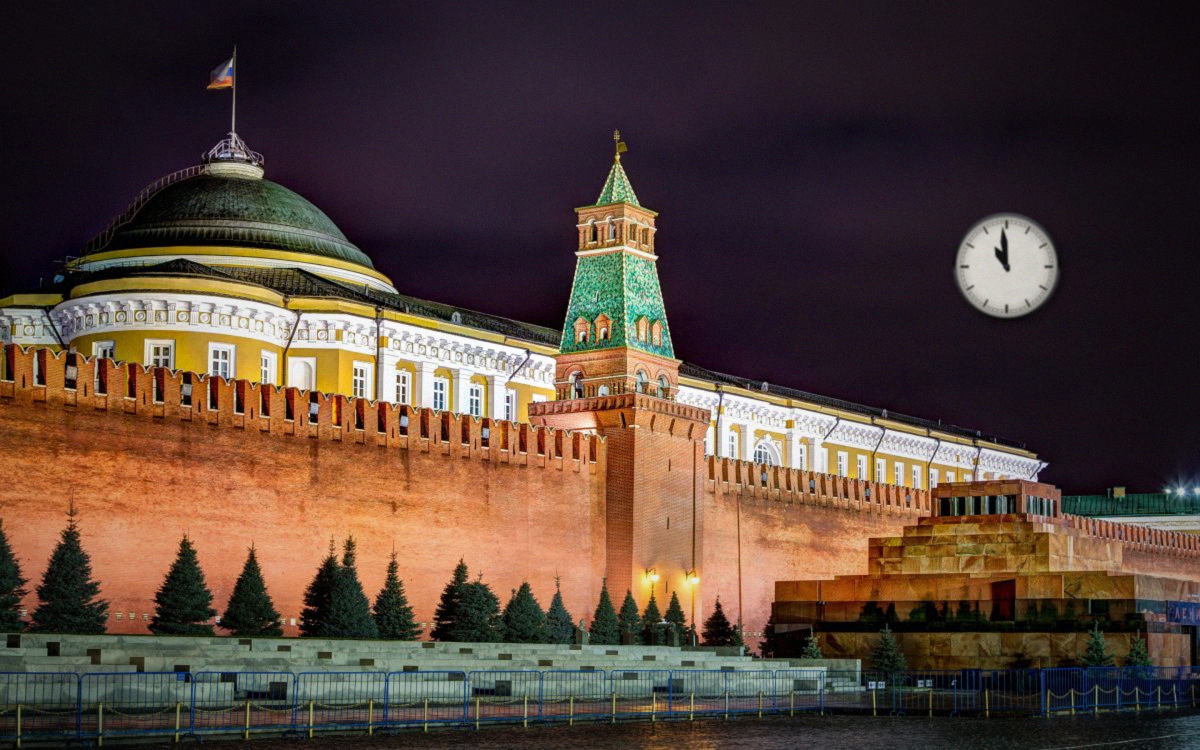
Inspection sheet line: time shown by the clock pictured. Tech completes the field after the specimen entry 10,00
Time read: 10,59
